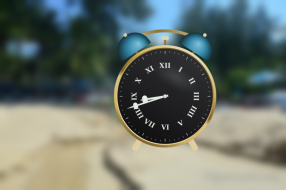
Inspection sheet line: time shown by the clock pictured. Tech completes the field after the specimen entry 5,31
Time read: 8,42
